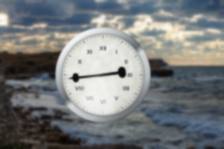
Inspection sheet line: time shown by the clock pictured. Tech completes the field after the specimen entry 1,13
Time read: 2,44
